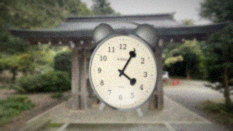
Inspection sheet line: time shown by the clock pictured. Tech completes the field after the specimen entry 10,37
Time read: 4,05
